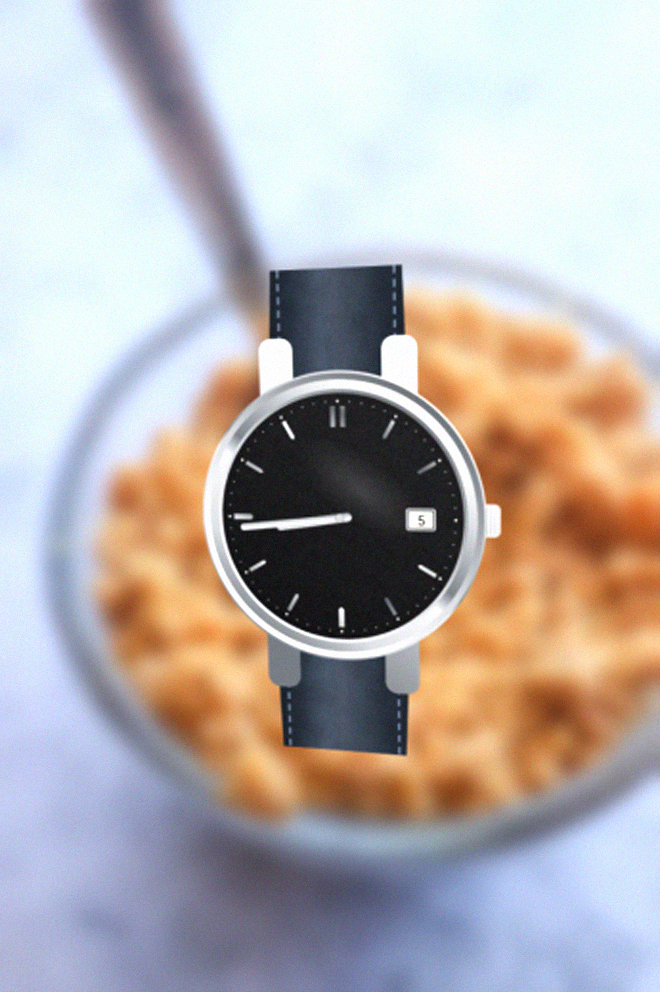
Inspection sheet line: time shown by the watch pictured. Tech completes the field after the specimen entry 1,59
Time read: 8,44
